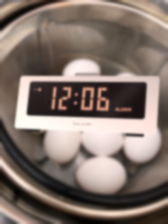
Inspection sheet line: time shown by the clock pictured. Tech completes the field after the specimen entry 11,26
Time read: 12,06
